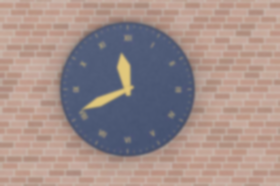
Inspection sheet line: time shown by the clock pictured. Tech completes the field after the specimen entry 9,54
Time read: 11,41
